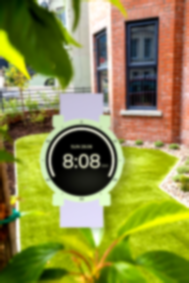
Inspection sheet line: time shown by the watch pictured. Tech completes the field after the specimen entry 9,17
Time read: 8,08
